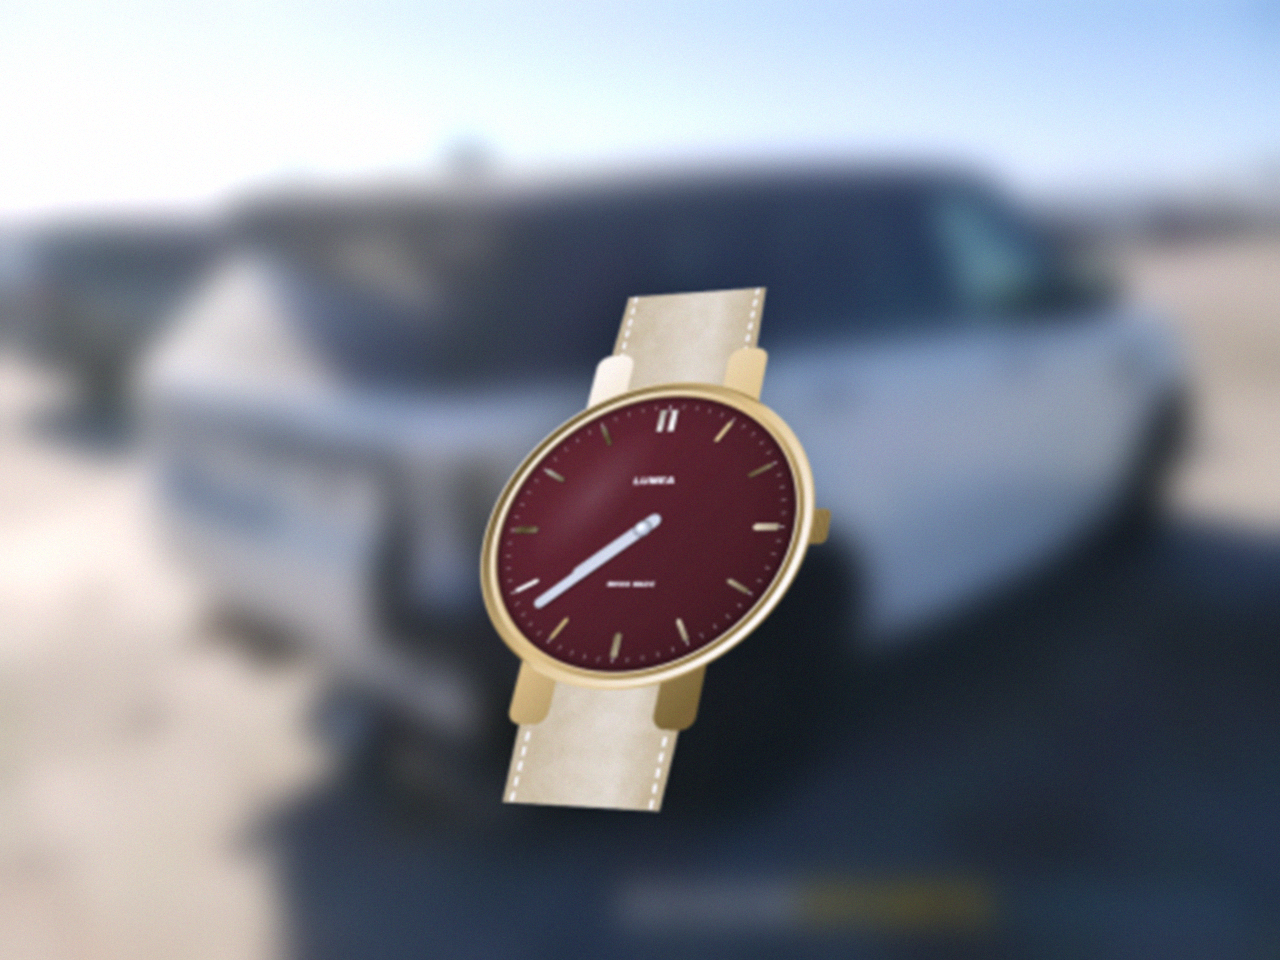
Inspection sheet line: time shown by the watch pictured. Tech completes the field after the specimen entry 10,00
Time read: 7,38
